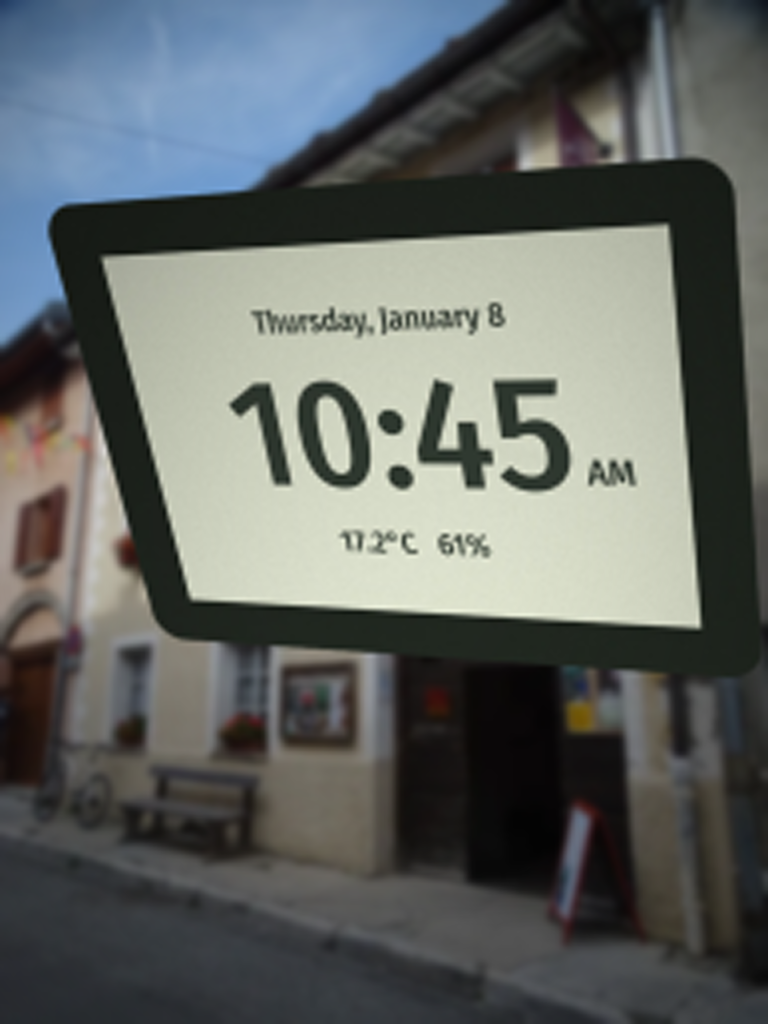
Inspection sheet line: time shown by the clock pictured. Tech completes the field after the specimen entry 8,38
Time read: 10,45
